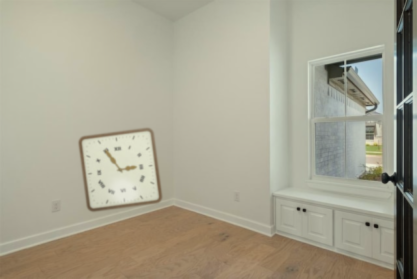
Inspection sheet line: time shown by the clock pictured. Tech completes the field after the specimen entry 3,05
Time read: 2,55
